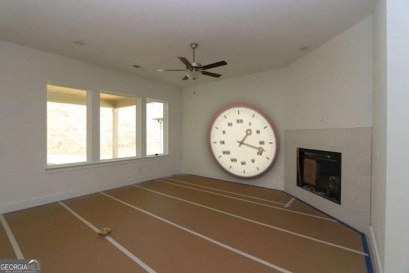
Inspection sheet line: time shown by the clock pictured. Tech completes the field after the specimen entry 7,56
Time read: 1,18
